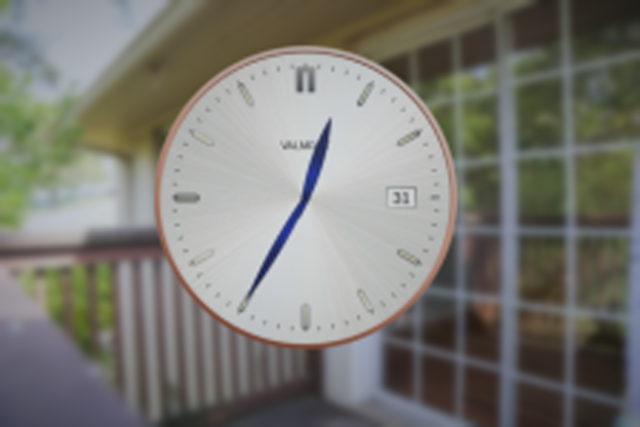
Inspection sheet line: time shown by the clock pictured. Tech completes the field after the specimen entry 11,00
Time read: 12,35
